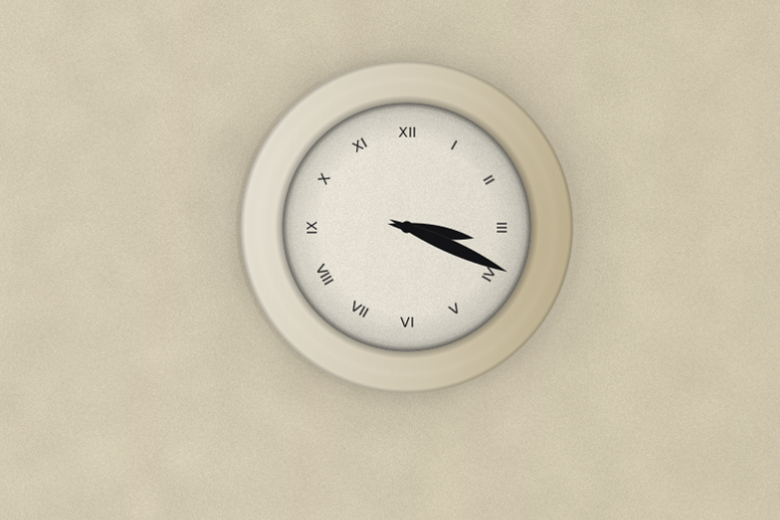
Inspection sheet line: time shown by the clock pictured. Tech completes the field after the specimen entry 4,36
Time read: 3,19
